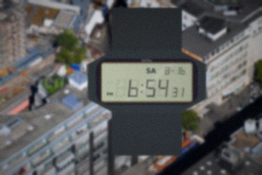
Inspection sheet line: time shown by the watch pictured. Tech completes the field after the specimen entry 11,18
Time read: 6,54
